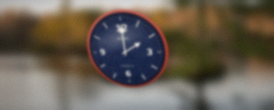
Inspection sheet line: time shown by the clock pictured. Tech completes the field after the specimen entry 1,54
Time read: 2,00
